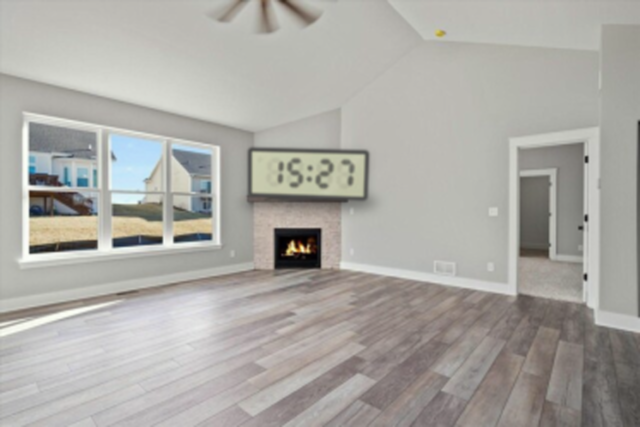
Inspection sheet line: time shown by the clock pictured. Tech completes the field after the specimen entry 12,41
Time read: 15,27
